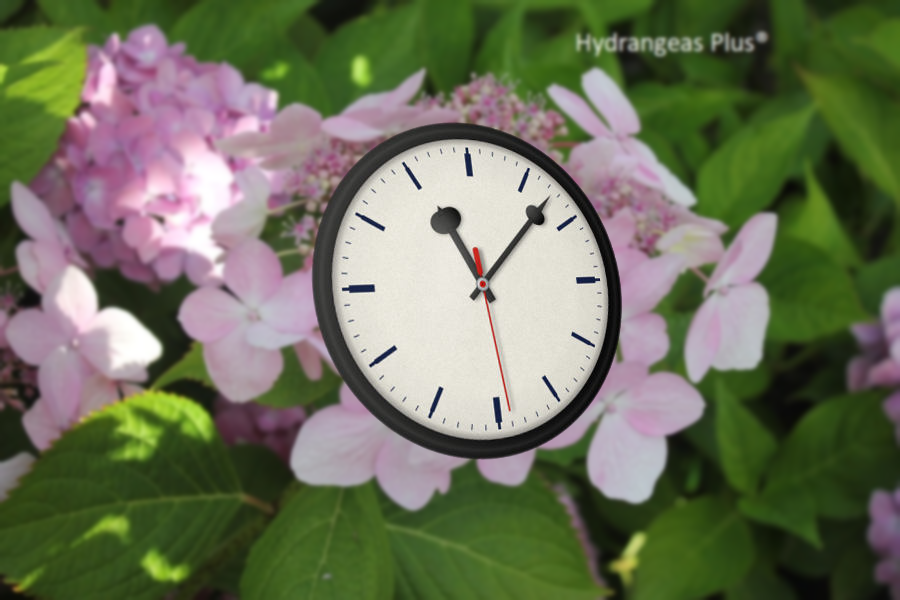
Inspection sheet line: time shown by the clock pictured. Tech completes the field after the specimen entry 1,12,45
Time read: 11,07,29
